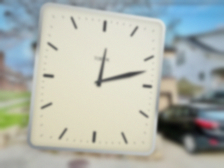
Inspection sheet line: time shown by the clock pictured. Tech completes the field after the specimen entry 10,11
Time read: 12,12
